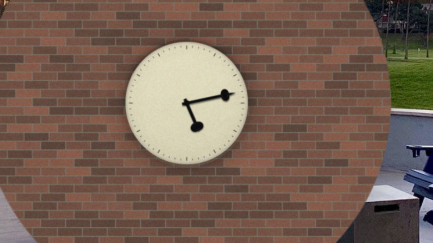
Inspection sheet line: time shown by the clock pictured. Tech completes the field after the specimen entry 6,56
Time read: 5,13
